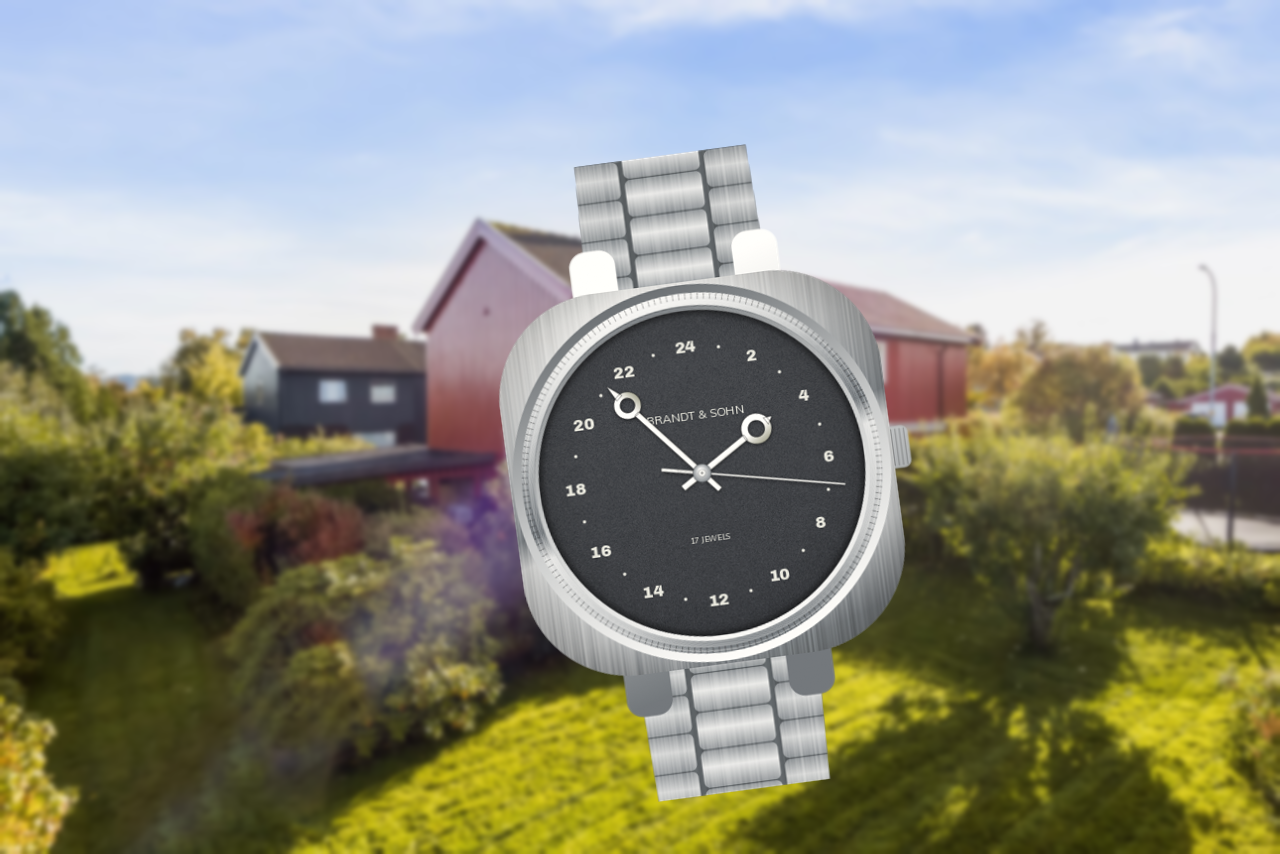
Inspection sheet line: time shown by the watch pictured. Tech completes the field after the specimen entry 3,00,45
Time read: 3,53,17
